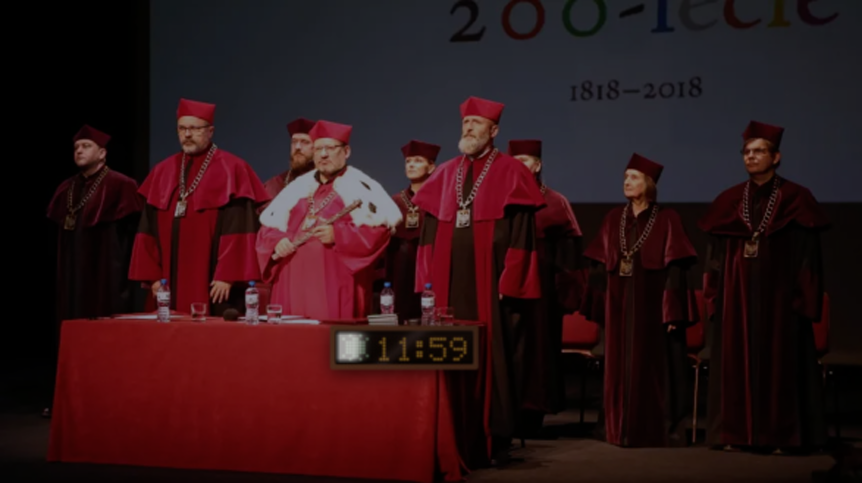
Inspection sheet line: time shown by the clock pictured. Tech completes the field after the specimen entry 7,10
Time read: 11,59
